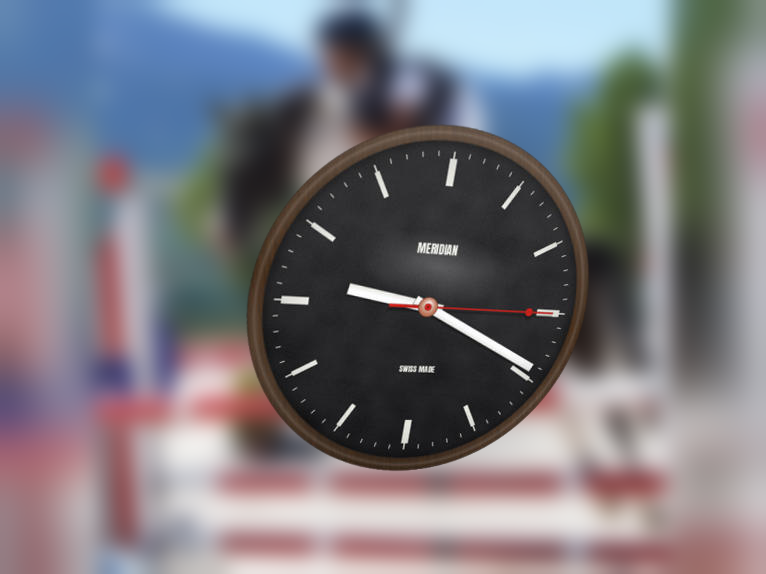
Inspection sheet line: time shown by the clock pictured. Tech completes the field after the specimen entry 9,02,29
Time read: 9,19,15
